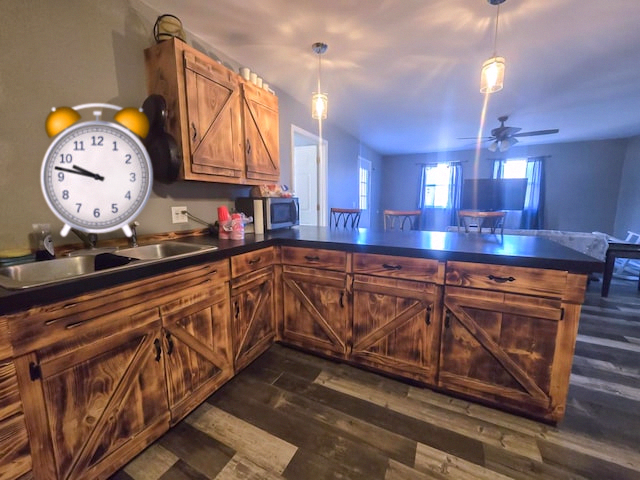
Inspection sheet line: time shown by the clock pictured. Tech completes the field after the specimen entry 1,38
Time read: 9,47
